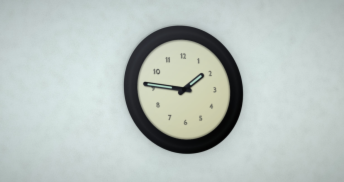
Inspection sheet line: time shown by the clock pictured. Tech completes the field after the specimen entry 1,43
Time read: 1,46
